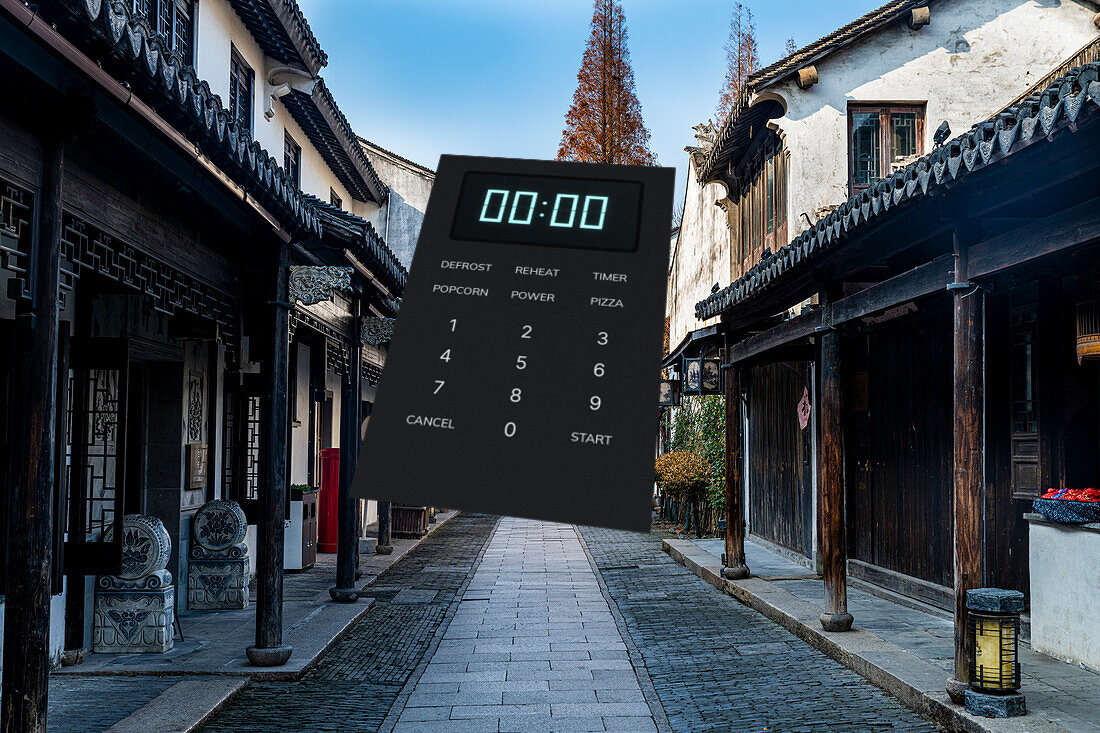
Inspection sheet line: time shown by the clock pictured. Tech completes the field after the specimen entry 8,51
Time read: 0,00
